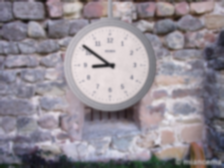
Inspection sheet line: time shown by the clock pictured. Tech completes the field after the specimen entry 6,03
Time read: 8,51
